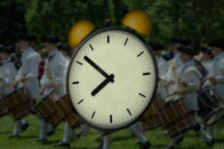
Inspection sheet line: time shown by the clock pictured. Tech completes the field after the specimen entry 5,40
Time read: 7,52
